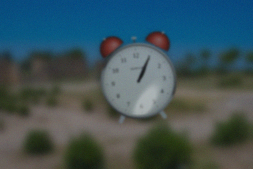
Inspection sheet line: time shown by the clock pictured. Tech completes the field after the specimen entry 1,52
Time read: 1,05
